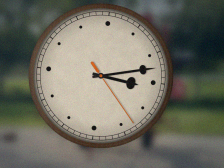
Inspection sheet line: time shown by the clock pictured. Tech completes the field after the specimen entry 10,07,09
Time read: 3,12,23
